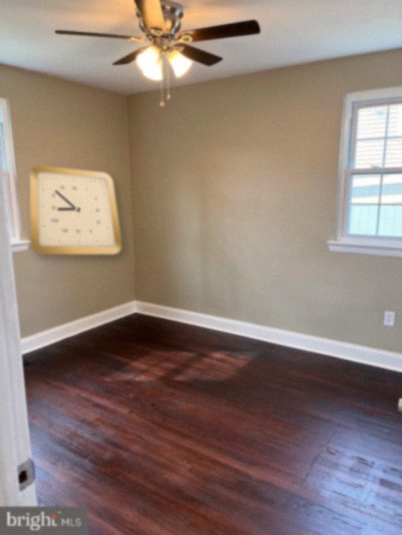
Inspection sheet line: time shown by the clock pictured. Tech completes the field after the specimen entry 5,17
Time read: 8,52
